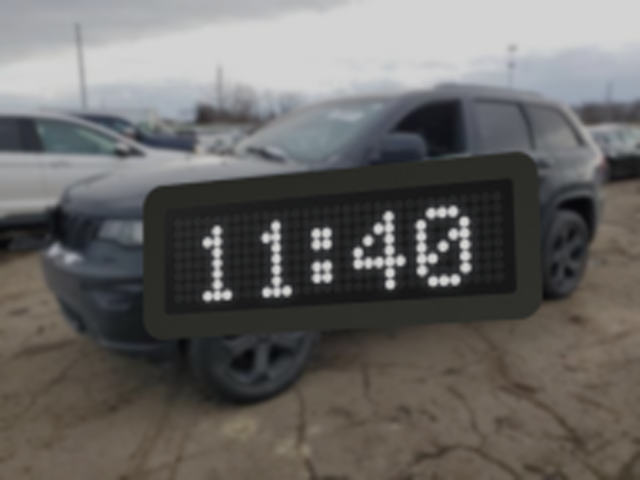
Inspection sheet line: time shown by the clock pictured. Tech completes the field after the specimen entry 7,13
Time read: 11,40
